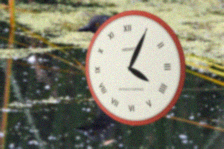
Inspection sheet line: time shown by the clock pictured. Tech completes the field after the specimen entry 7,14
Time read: 4,05
